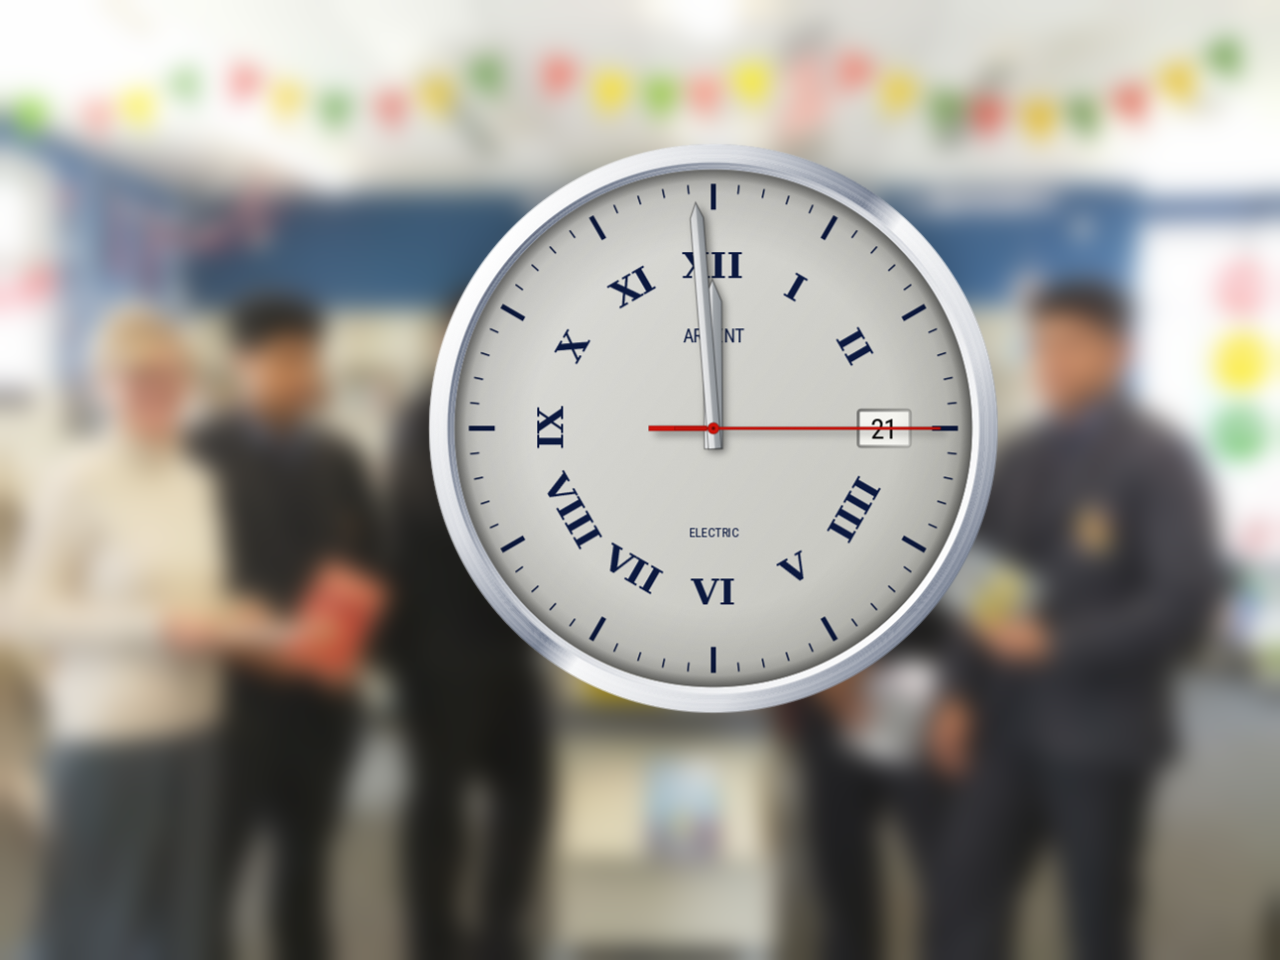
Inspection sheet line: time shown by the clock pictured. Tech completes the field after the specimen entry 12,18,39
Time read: 11,59,15
